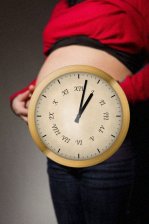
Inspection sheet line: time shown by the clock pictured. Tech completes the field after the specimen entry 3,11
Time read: 1,02
